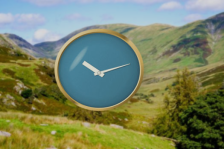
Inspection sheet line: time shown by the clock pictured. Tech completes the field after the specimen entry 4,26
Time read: 10,12
